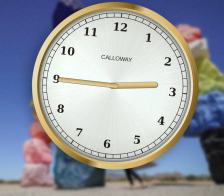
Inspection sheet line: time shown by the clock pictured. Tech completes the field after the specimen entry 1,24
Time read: 2,45
